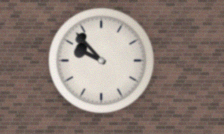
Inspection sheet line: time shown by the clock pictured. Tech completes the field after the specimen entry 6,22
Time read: 9,53
